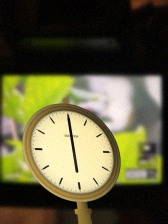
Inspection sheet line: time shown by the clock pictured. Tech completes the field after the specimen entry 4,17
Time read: 6,00
